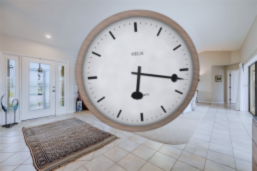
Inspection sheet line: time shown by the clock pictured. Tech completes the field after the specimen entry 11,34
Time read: 6,17
